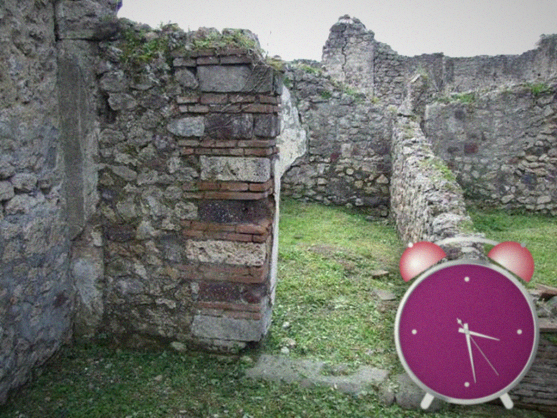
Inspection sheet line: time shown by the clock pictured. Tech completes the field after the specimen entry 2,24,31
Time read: 3,28,24
